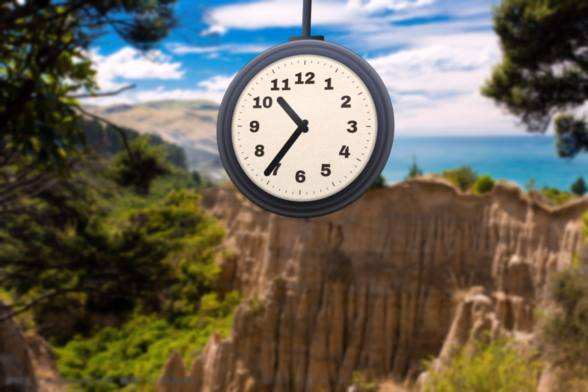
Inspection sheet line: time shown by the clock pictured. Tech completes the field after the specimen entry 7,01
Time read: 10,36
